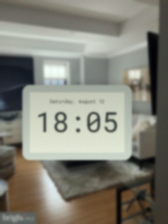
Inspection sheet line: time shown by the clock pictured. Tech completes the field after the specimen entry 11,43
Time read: 18,05
